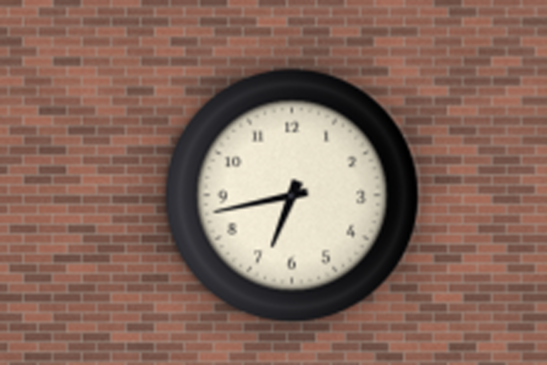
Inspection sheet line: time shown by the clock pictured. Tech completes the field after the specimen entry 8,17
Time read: 6,43
